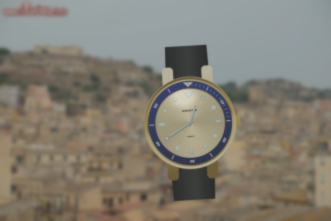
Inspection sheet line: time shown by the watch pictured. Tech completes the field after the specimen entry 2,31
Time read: 12,40
